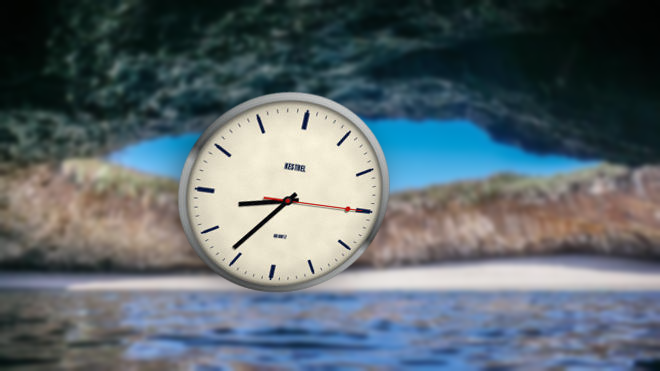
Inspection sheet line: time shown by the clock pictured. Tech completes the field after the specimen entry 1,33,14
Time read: 8,36,15
